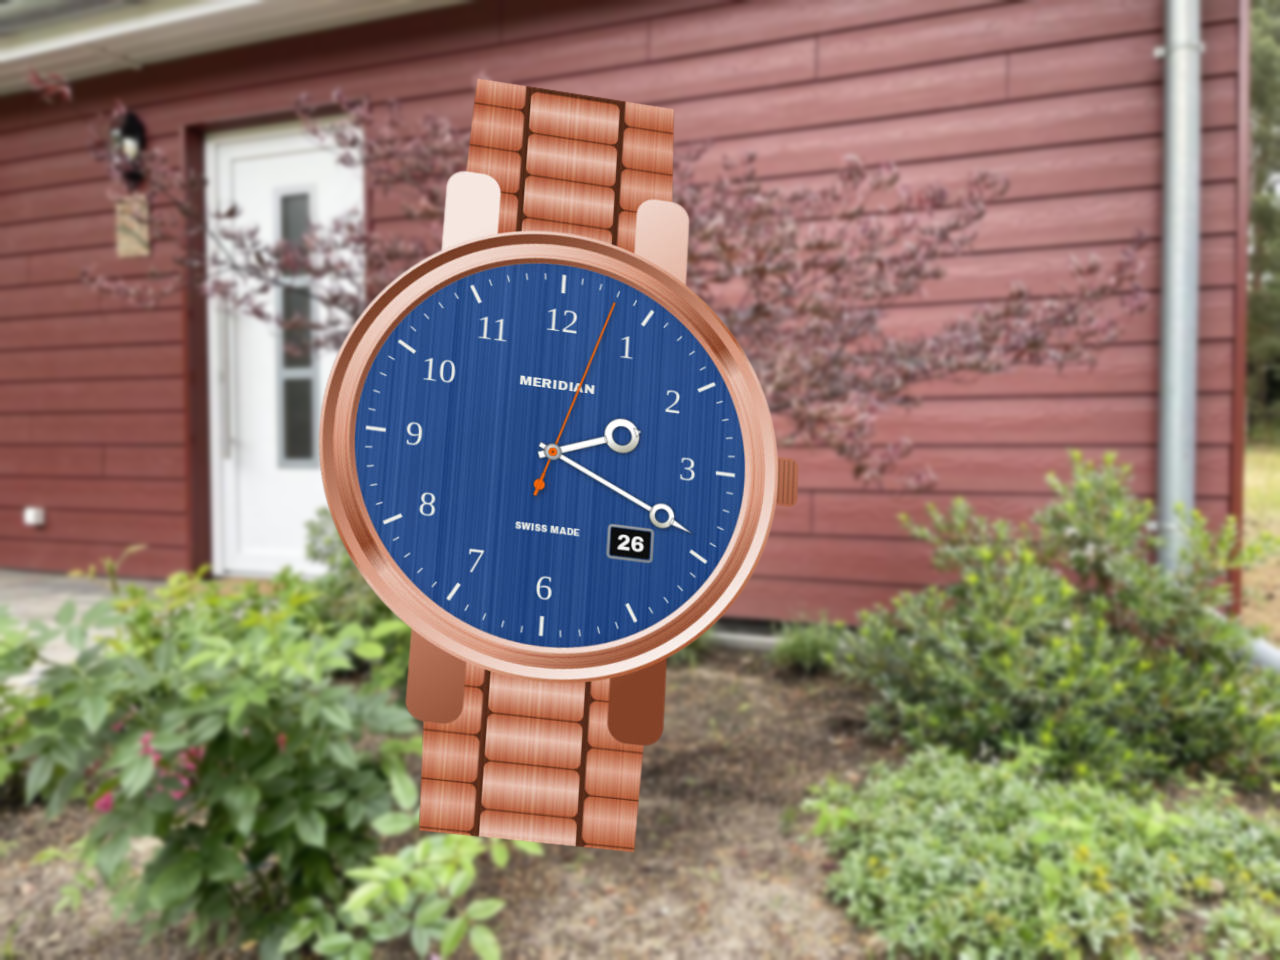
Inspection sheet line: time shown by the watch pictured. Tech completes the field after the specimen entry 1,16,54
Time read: 2,19,03
